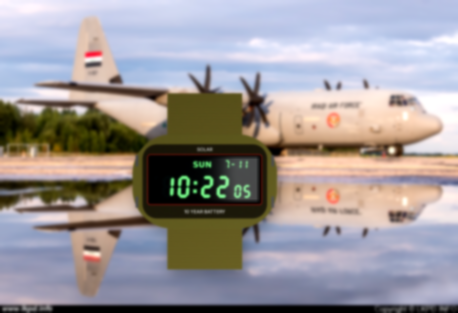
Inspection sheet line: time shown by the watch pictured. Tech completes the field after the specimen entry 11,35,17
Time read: 10,22,05
